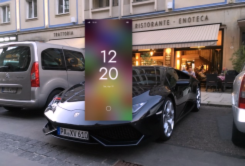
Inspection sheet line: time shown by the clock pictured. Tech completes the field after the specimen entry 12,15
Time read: 12,20
